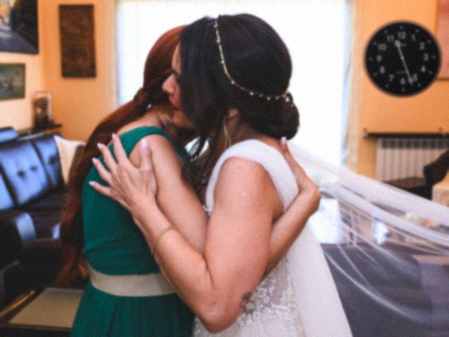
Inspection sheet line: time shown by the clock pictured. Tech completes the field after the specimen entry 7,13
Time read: 11,27
